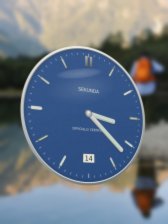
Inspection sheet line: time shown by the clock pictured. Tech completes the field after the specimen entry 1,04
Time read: 3,22
